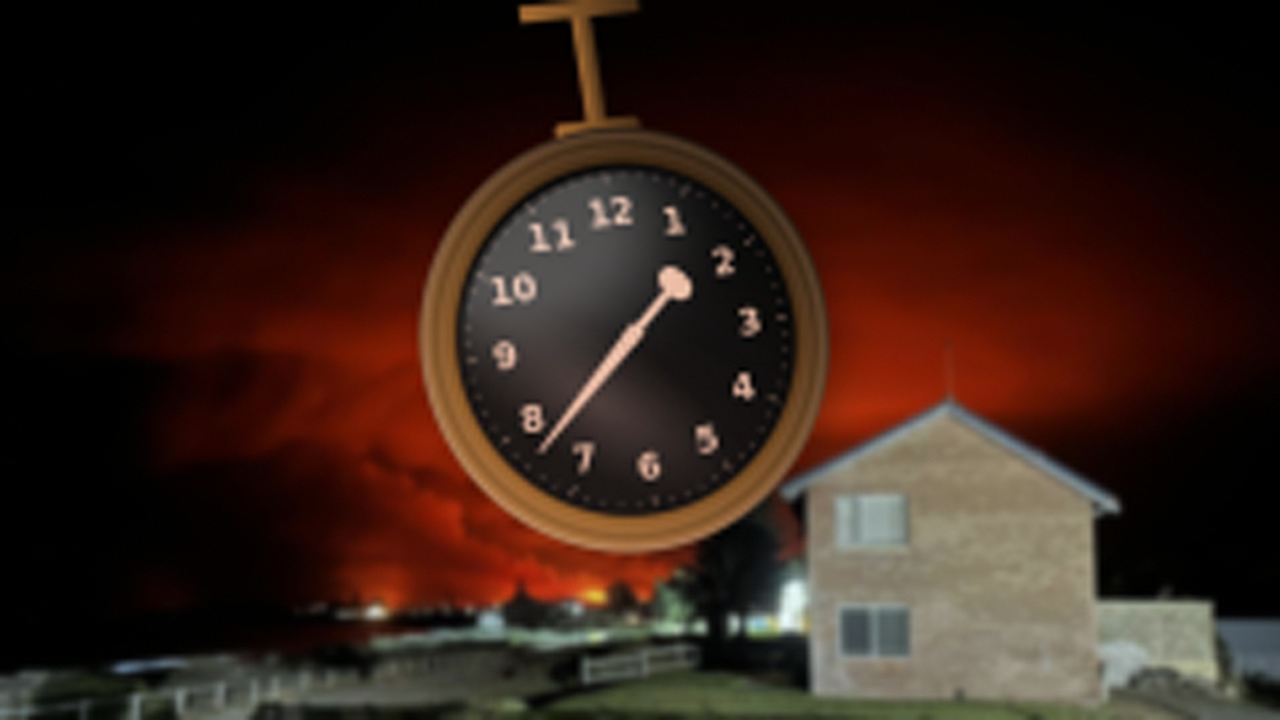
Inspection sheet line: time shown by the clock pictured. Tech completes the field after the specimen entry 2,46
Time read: 1,38
